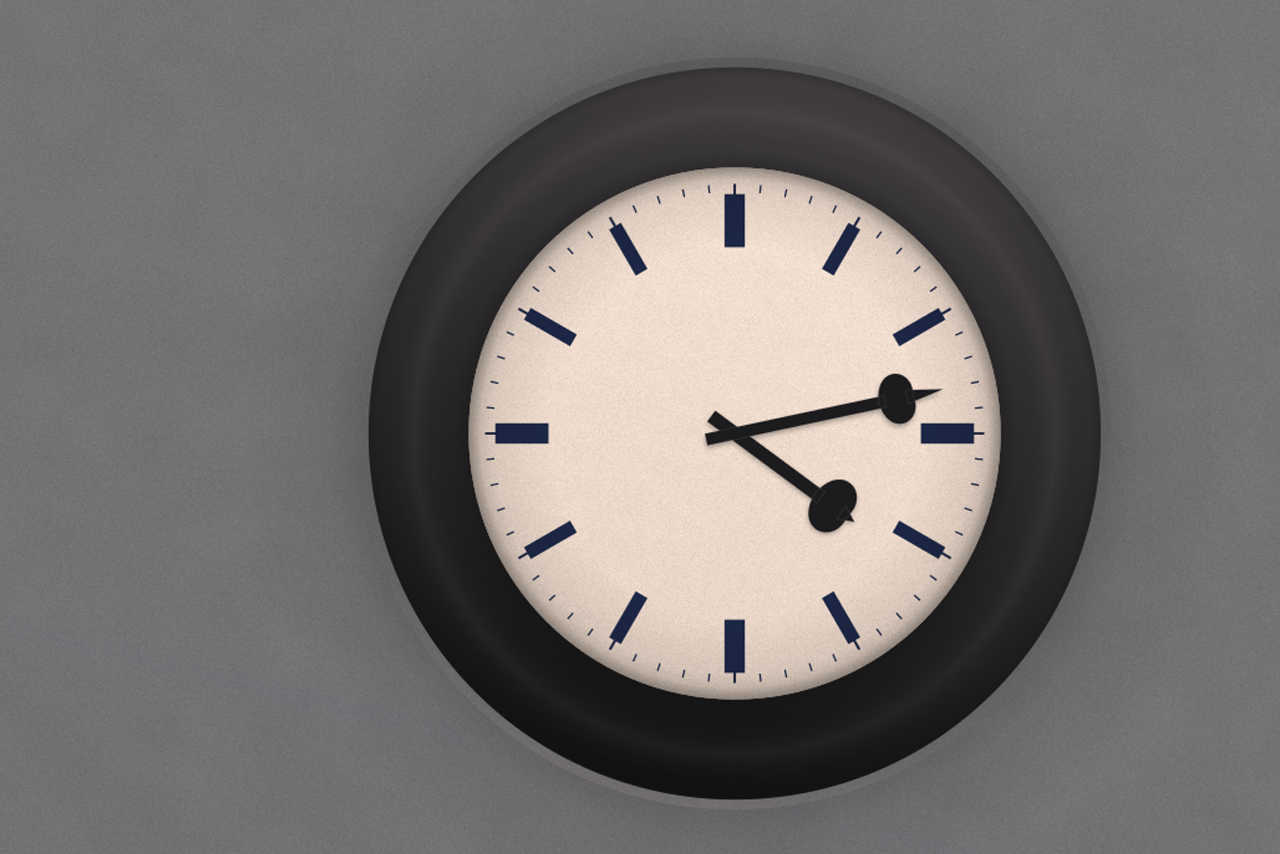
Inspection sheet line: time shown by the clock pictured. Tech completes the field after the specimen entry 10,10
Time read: 4,13
